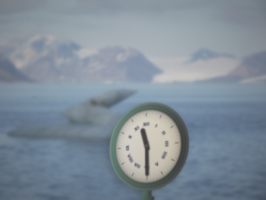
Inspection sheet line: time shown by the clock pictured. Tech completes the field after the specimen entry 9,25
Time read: 11,30
